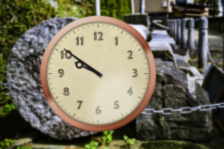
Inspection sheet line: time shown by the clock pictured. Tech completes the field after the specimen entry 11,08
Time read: 9,51
